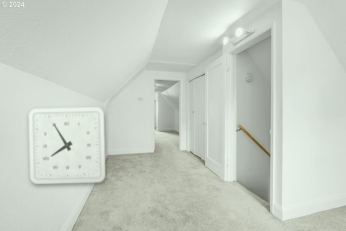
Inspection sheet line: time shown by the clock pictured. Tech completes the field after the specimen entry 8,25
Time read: 7,55
